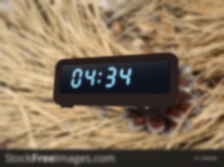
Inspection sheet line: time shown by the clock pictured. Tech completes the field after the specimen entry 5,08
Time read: 4,34
